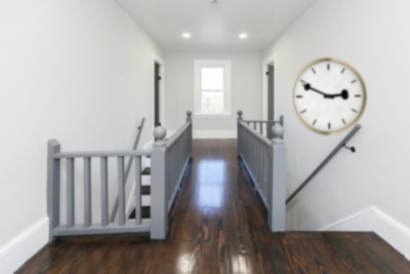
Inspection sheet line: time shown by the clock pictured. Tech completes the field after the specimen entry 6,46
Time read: 2,49
